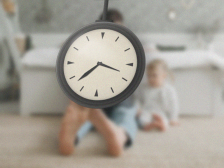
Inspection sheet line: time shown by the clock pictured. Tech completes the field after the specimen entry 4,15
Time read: 3,38
